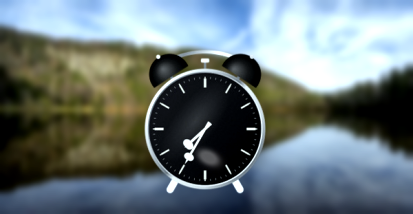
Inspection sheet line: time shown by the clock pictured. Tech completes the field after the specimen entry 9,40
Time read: 7,35
